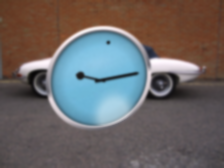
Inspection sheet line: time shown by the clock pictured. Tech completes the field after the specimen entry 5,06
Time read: 9,12
